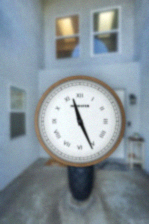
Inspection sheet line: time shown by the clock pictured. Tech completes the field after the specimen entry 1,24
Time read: 11,26
